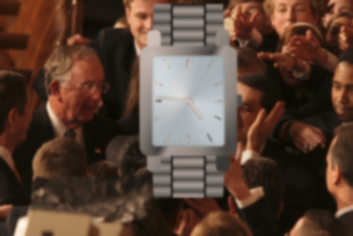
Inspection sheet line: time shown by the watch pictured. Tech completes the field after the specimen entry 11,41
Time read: 4,46
